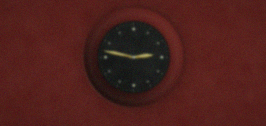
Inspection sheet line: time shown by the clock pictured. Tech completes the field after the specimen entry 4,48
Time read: 2,47
